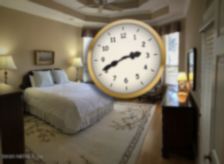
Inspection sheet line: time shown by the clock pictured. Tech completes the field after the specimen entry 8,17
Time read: 2,41
